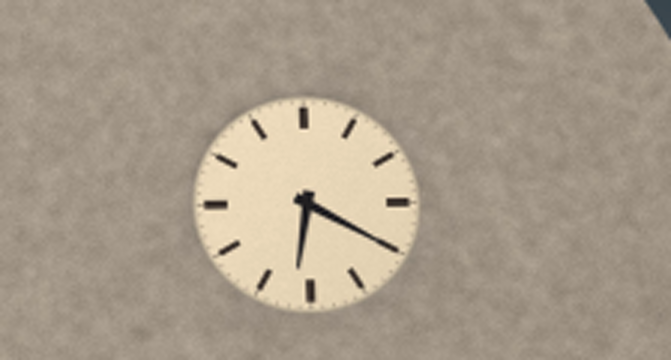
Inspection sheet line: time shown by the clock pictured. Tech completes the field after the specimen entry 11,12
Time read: 6,20
